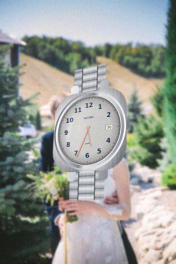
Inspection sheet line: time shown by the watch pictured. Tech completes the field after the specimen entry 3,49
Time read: 5,34
